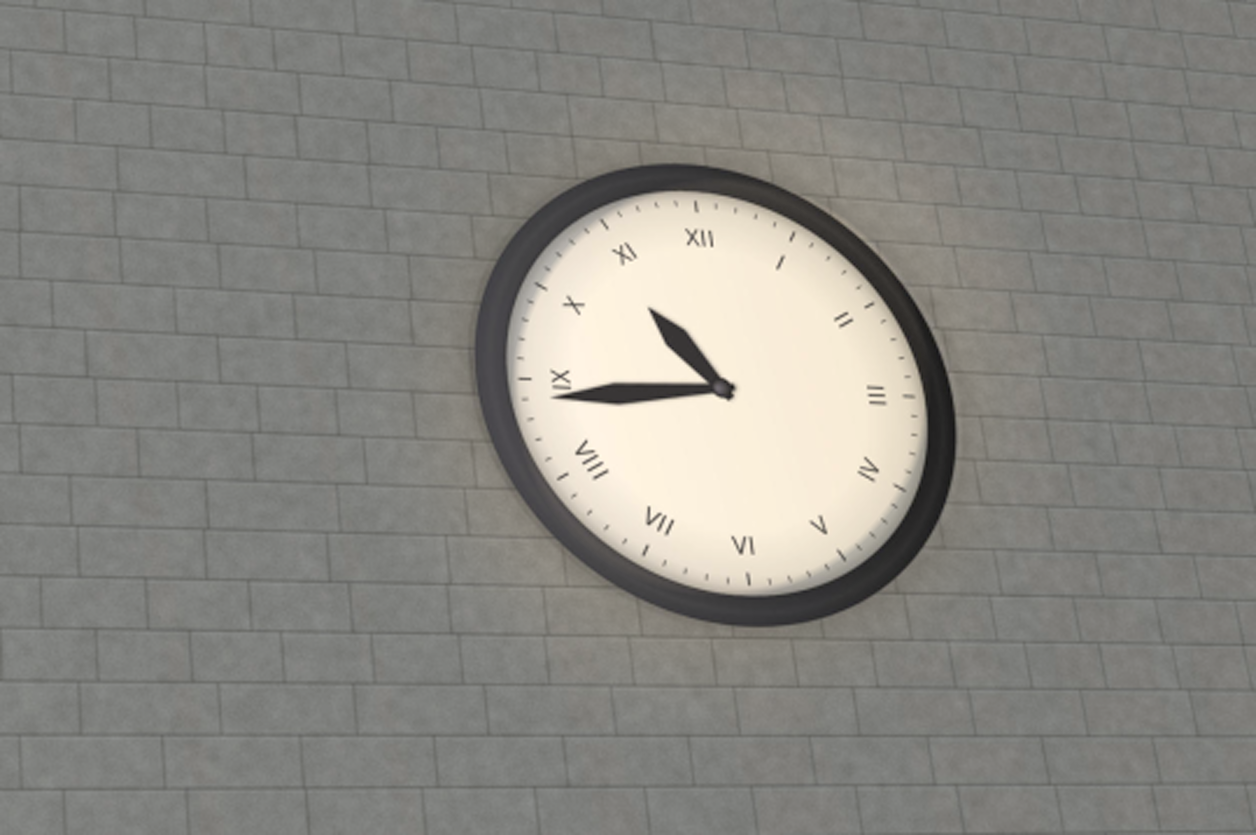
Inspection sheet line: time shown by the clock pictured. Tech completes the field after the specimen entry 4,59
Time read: 10,44
